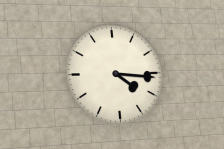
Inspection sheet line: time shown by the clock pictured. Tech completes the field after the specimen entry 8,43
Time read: 4,16
